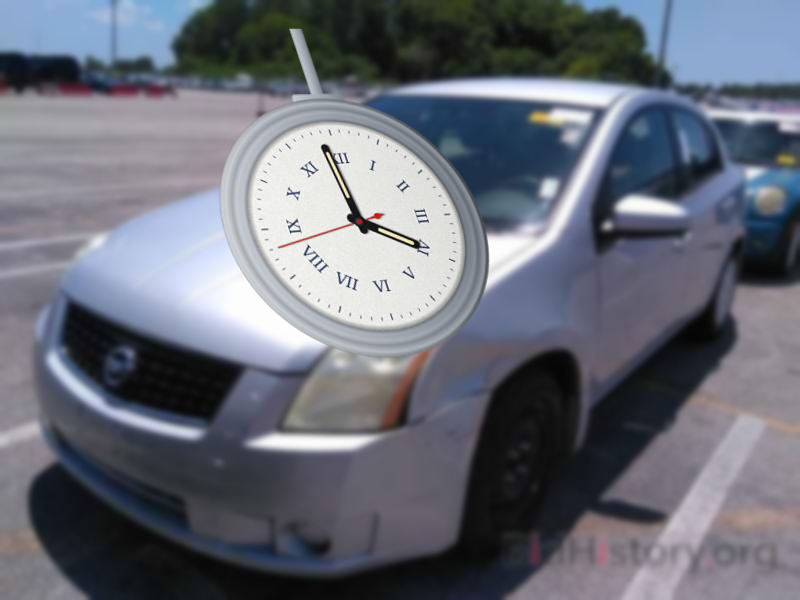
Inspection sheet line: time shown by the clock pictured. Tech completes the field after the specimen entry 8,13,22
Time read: 3,58,43
